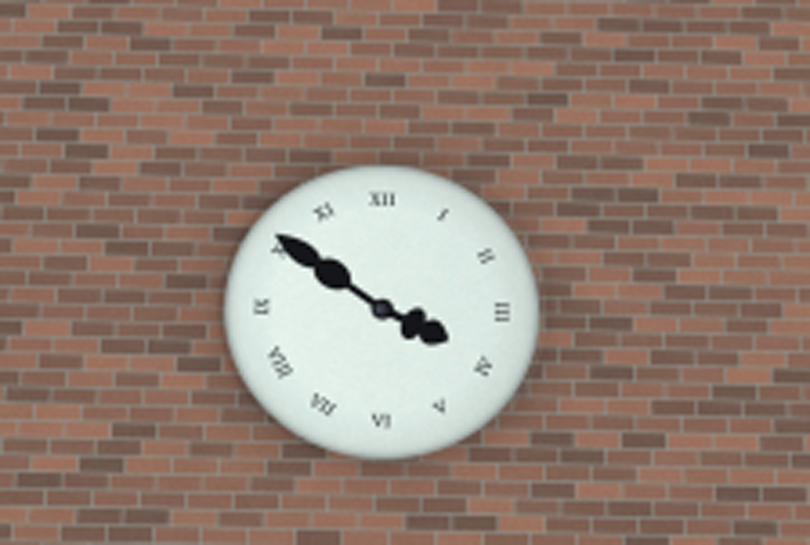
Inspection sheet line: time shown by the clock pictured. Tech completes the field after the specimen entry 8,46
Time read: 3,51
